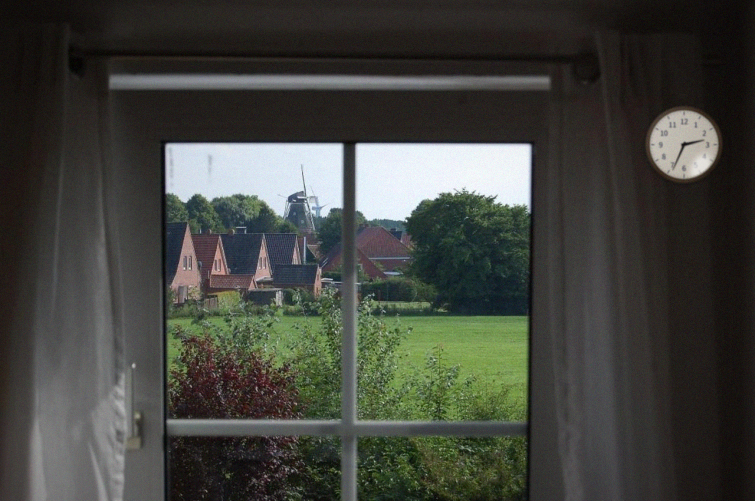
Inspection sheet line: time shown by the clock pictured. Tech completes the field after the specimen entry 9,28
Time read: 2,34
